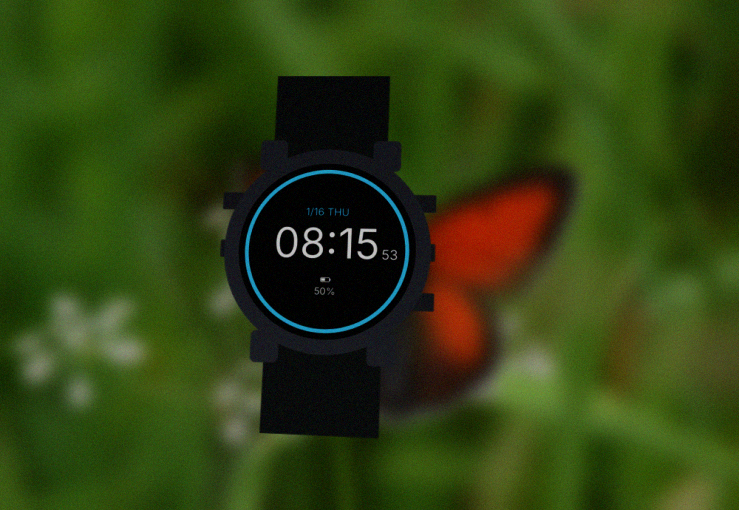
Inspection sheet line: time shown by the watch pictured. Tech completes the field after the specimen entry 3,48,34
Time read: 8,15,53
